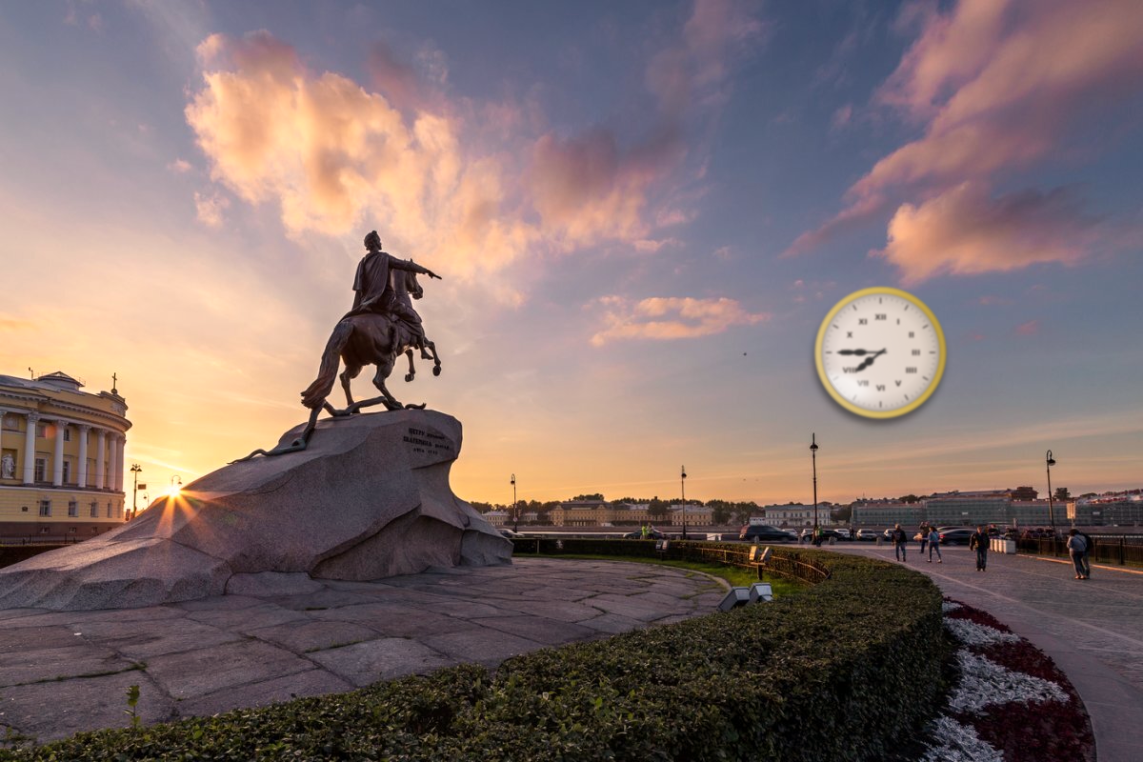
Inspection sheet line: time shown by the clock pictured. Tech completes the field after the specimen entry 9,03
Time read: 7,45
